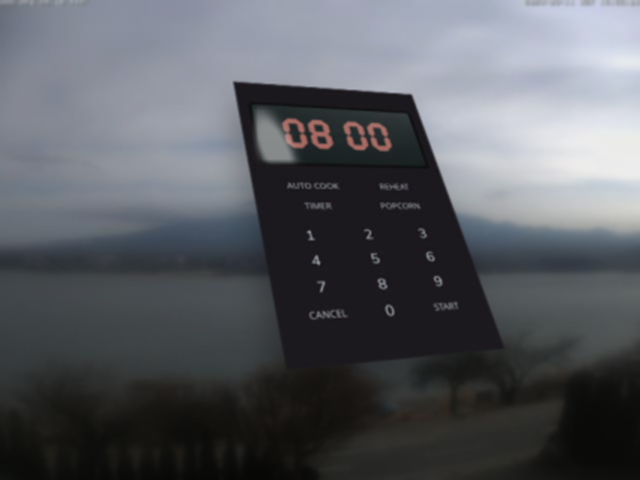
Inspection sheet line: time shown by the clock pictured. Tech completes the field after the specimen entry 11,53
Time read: 8,00
